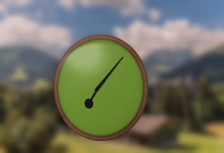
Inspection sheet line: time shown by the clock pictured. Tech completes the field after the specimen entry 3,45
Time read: 7,07
